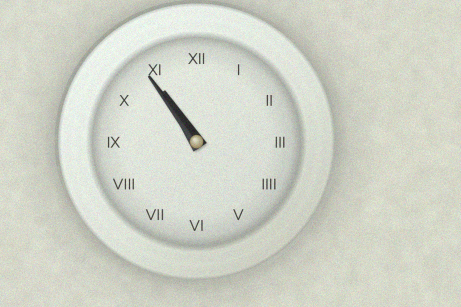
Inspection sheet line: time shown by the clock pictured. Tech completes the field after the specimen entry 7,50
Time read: 10,54
